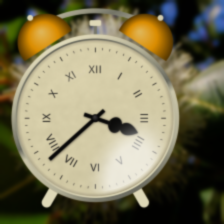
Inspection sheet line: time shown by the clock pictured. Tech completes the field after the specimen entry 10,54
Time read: 3,38
